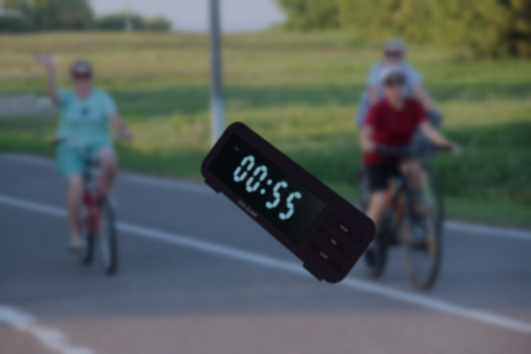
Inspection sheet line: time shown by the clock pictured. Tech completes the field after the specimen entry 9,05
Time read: 0,55
